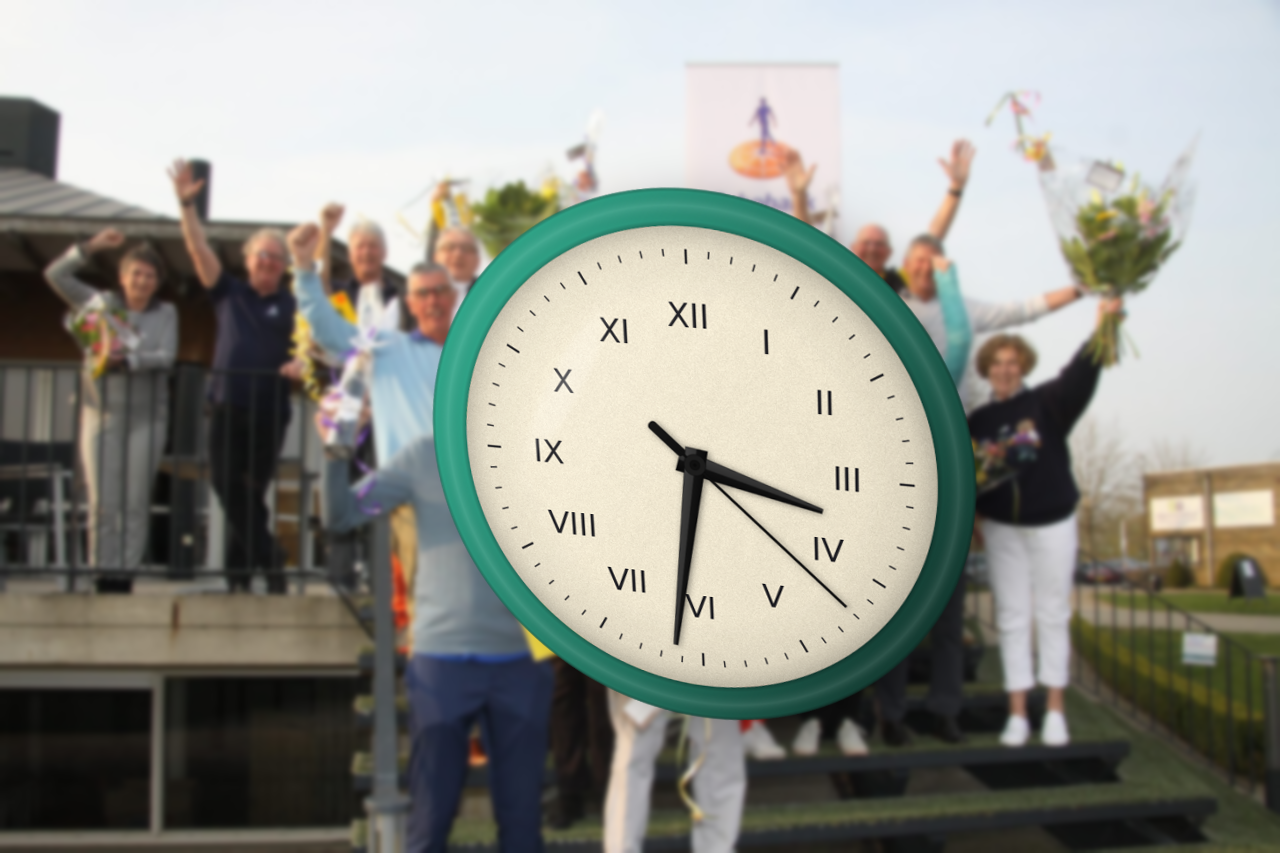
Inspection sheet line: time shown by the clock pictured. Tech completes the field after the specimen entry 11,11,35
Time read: 3,31,22
